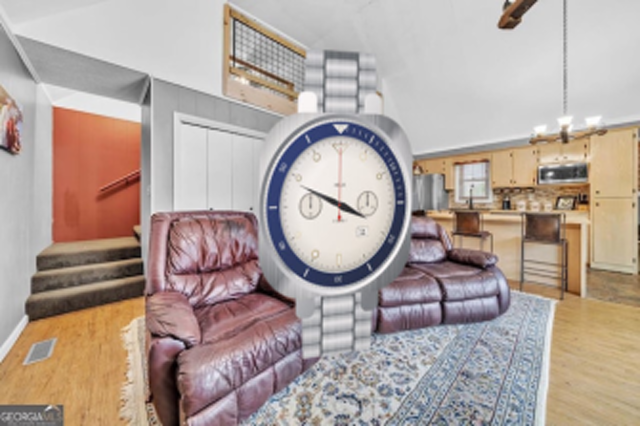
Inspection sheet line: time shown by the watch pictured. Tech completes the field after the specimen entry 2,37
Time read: 3,49
